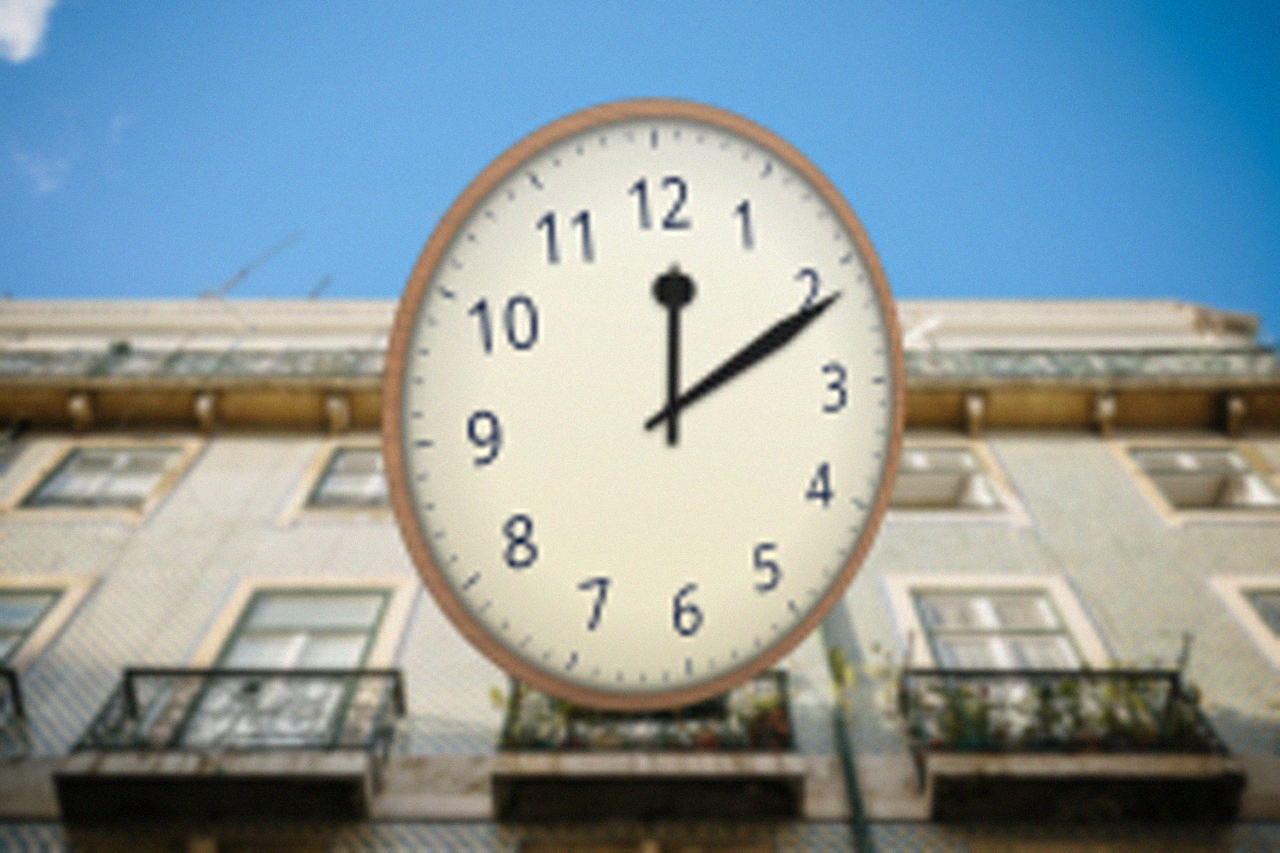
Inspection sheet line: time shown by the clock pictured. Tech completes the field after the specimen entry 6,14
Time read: 12,11
